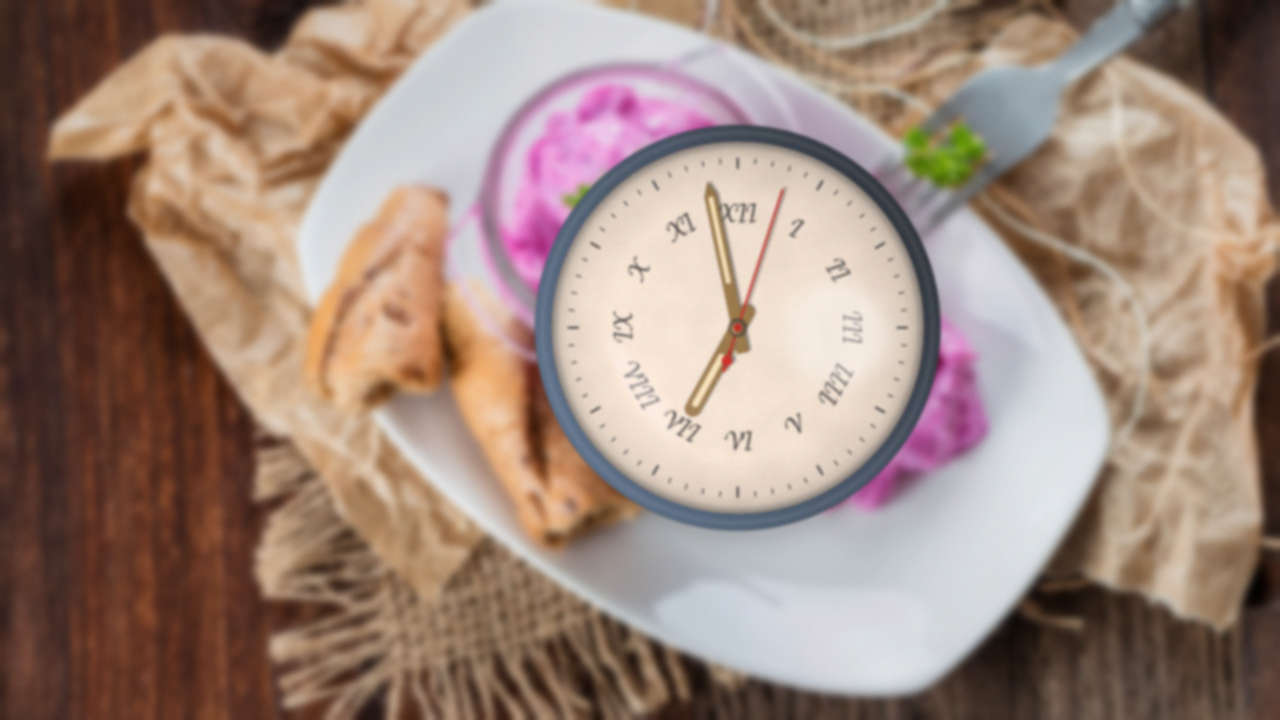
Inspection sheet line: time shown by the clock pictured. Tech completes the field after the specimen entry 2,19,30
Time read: 6,58,03
